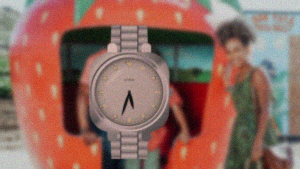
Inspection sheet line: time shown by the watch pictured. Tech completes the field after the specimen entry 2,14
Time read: 5,33
